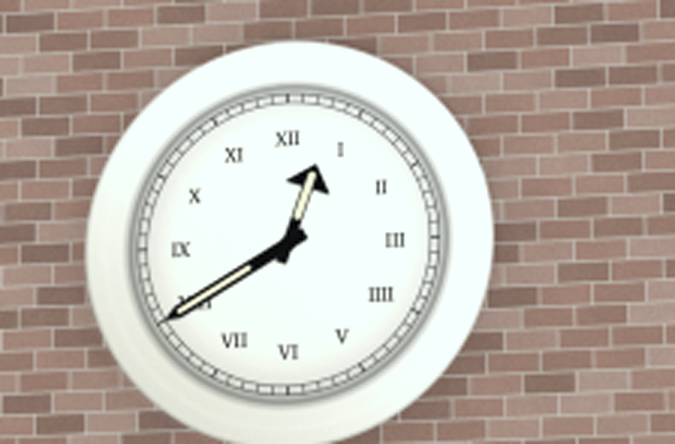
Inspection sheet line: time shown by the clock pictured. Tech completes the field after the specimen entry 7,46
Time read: 12,40
